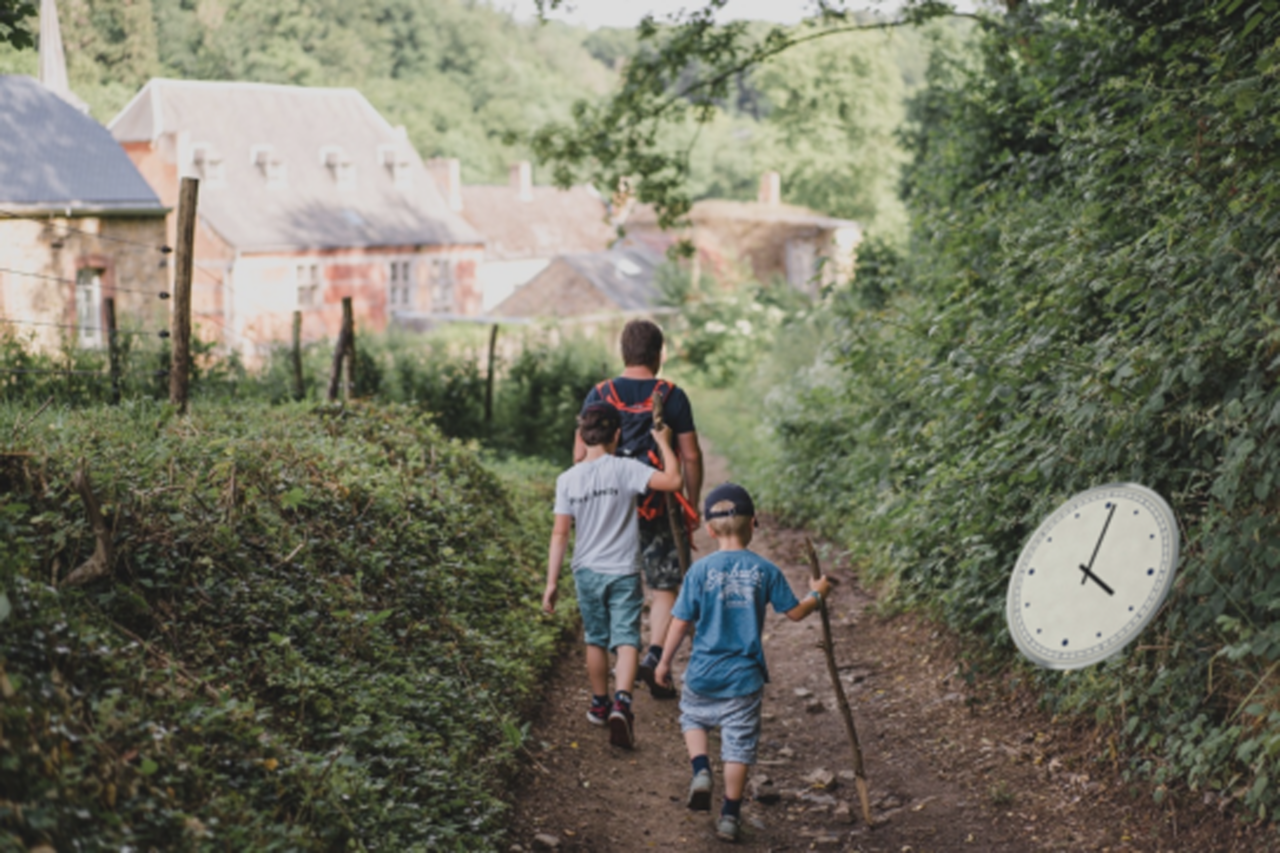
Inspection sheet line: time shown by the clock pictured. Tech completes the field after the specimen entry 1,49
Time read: 4,01
